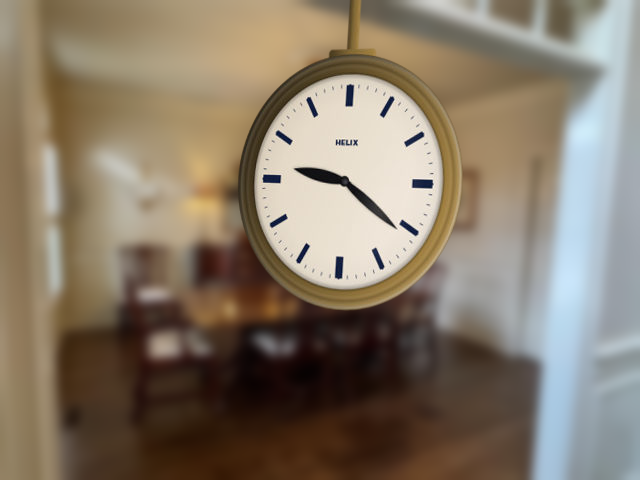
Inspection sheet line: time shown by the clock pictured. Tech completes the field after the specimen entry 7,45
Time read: 9,21
